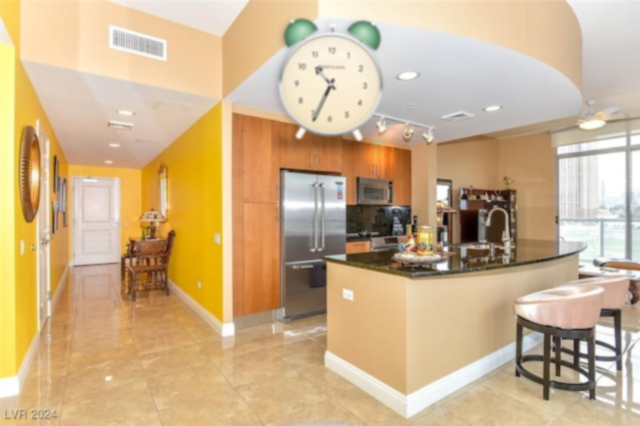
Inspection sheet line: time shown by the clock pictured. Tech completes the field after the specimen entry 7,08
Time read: 10,34
